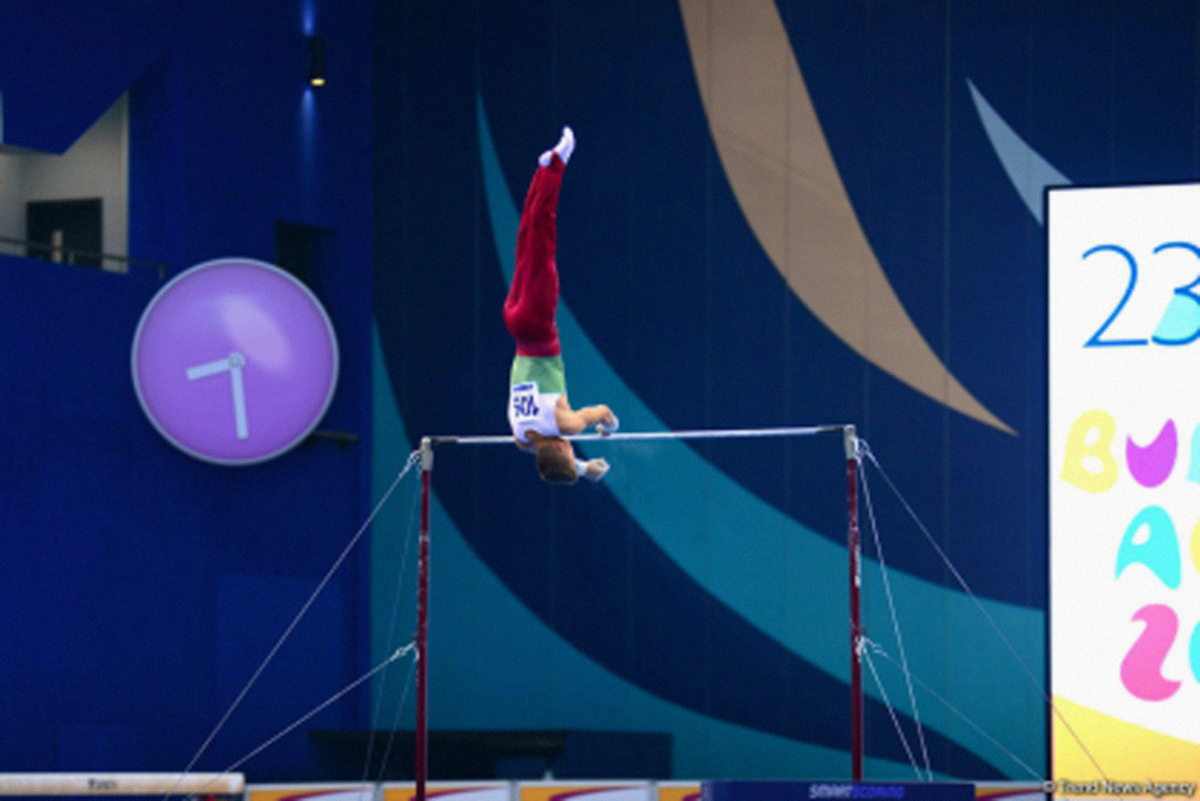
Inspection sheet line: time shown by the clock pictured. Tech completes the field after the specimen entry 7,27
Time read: 8,29
